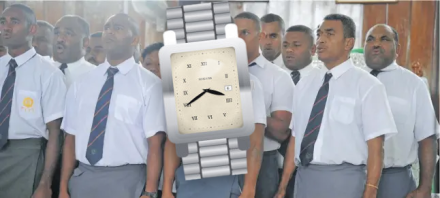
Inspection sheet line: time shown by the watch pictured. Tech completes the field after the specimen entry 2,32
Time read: 3,40
